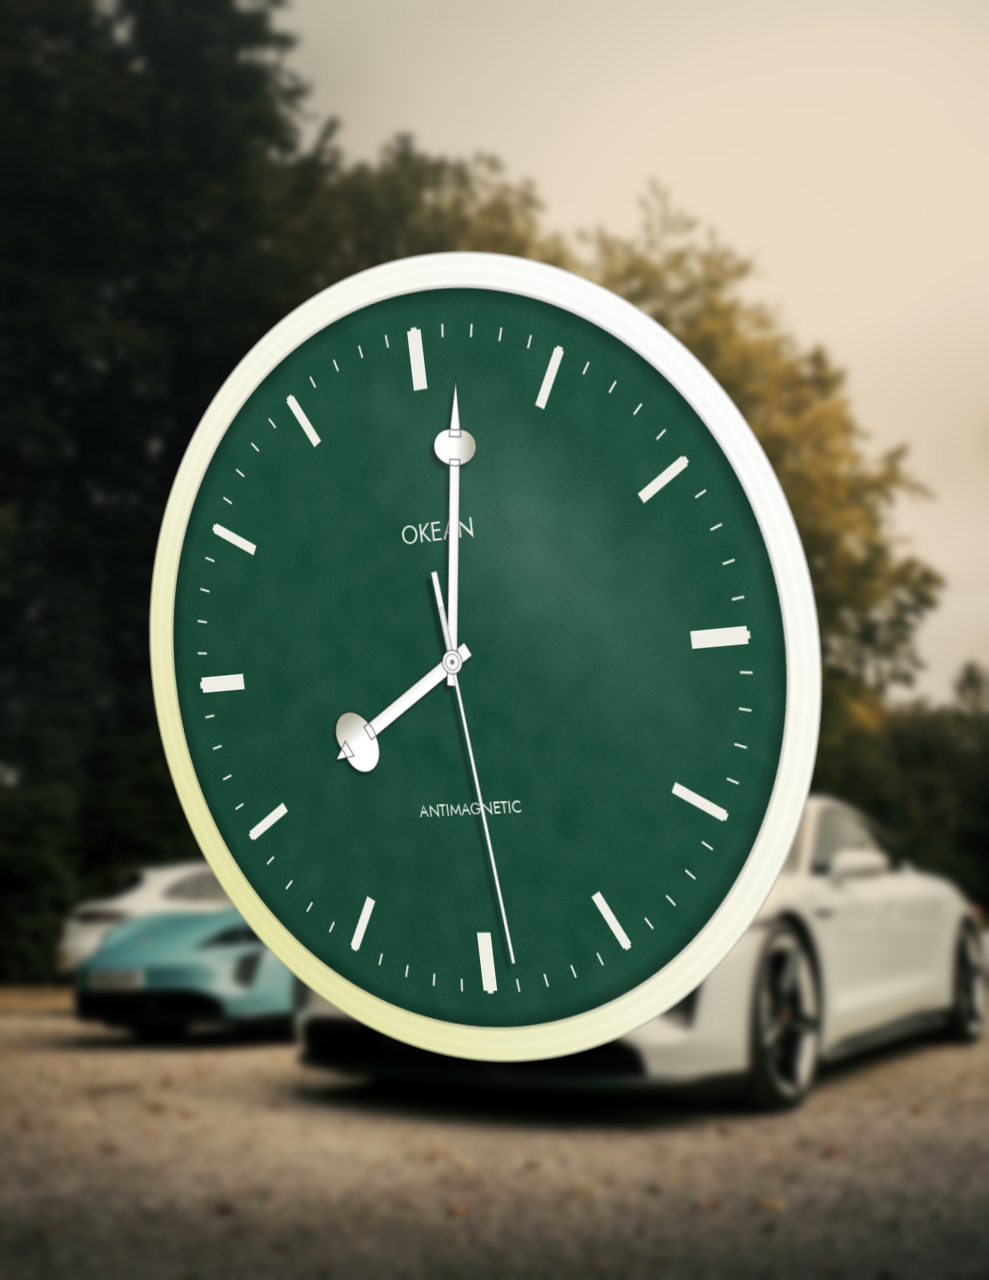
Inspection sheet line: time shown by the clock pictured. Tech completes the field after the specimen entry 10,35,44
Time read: 8,01,29
